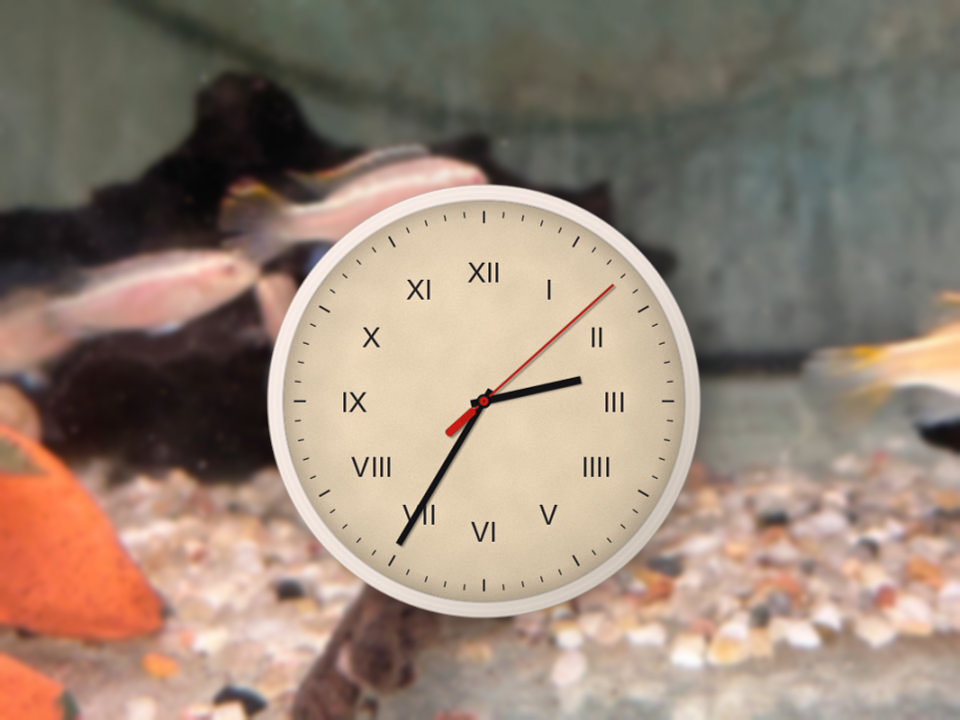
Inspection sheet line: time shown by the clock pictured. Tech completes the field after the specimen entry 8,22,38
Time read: 2,35,08
